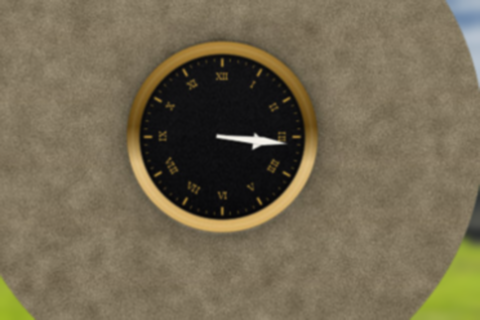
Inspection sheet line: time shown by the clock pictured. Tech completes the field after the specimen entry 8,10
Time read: 3,16
